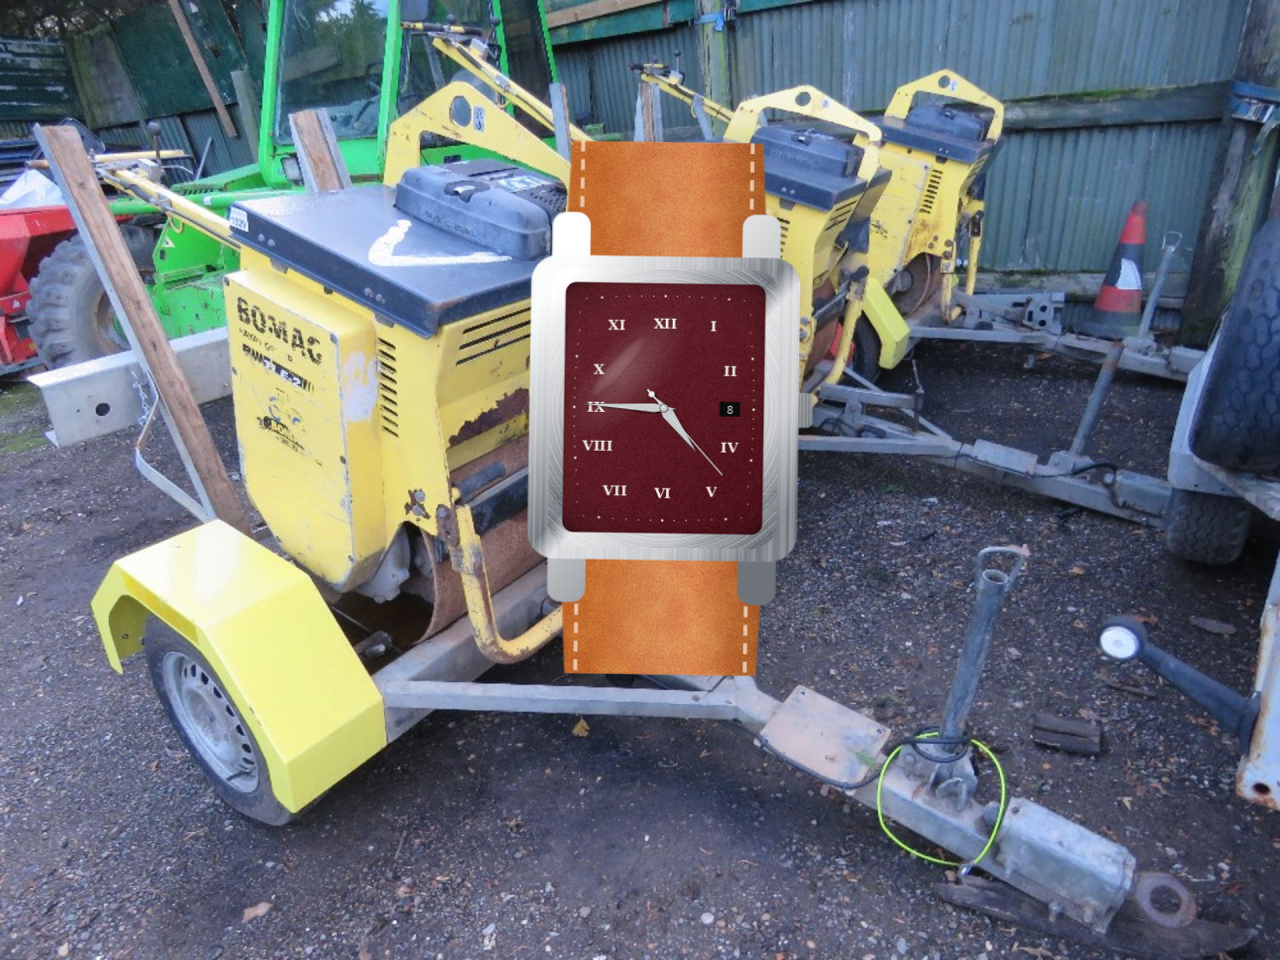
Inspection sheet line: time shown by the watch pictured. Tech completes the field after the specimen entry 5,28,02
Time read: 4,45,23
